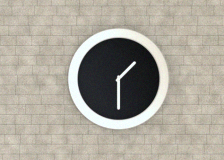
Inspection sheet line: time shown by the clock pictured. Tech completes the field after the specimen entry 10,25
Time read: 1,30
